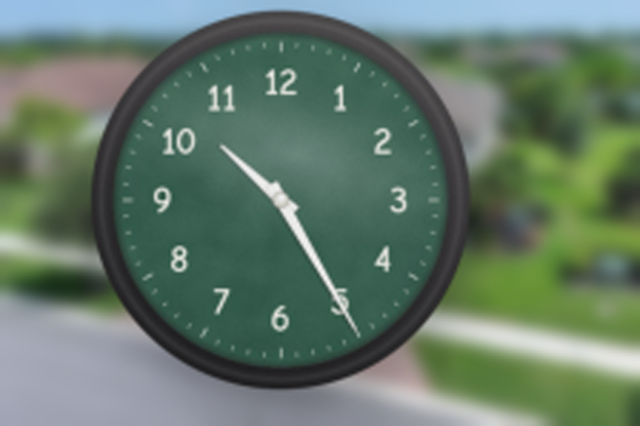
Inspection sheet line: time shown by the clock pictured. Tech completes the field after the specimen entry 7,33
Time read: 10,25
